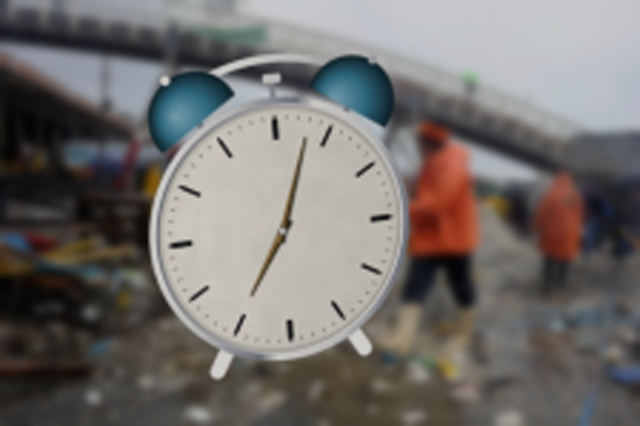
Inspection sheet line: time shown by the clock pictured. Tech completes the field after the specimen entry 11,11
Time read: 7,03
